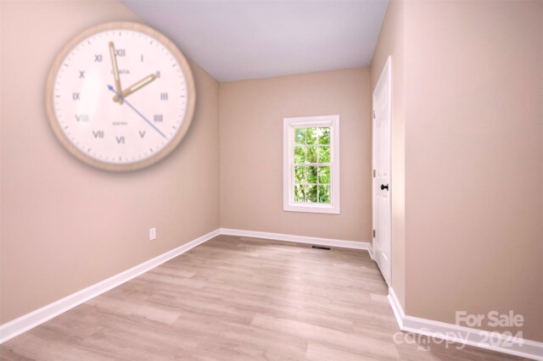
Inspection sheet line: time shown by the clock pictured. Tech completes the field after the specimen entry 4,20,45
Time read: 1,58,22
